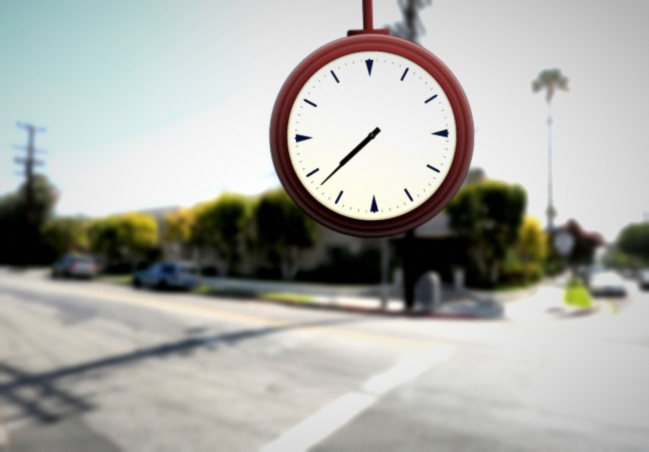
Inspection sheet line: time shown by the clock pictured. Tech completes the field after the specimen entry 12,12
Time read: 7,38
